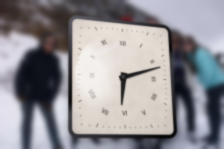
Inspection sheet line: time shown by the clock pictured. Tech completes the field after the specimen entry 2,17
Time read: 6,12
